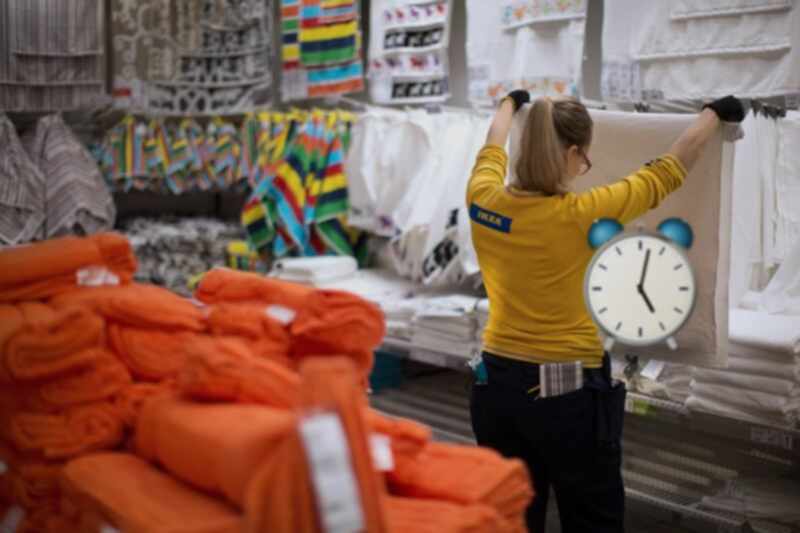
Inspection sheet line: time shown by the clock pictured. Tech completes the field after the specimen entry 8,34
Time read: 5,02
